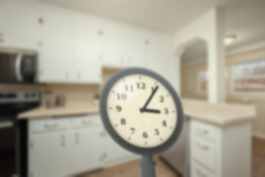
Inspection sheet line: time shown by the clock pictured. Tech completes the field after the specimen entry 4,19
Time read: 3,06
